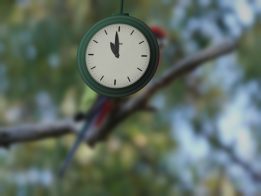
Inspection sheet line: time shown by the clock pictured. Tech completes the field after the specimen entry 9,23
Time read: 10,59
